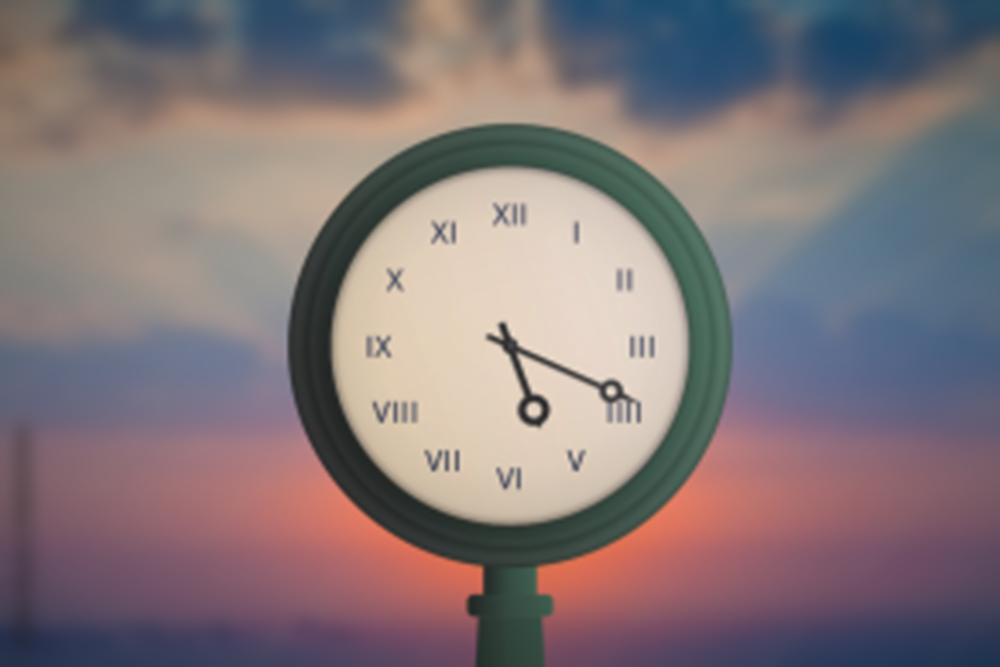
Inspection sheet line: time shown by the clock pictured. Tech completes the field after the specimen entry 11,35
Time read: 5,19
